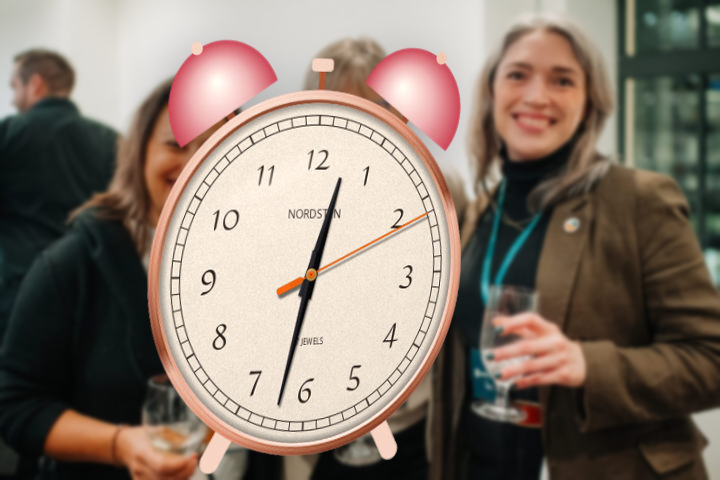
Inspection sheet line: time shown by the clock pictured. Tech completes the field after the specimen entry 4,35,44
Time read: 12,32,11
